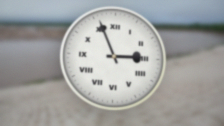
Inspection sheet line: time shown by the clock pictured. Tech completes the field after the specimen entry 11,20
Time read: 2,56
